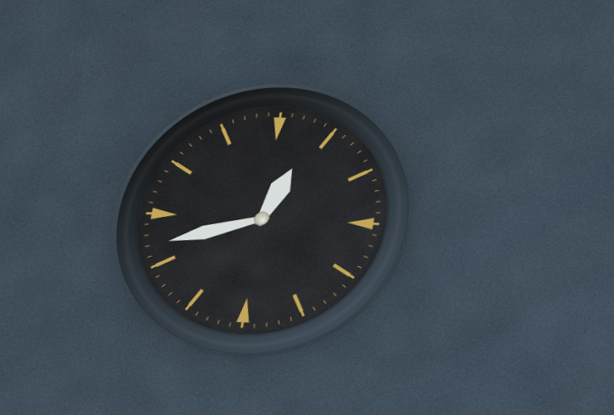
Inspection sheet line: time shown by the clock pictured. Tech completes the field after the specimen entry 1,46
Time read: 12,42
